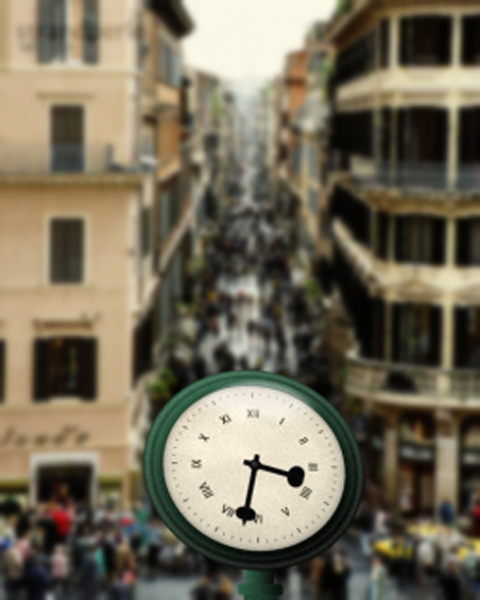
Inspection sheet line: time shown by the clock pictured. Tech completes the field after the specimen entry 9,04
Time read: 3,32
